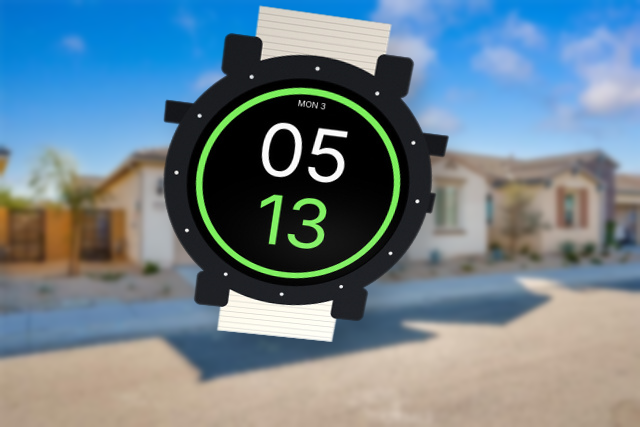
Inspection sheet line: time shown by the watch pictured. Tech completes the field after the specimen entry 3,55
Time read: 5,13
